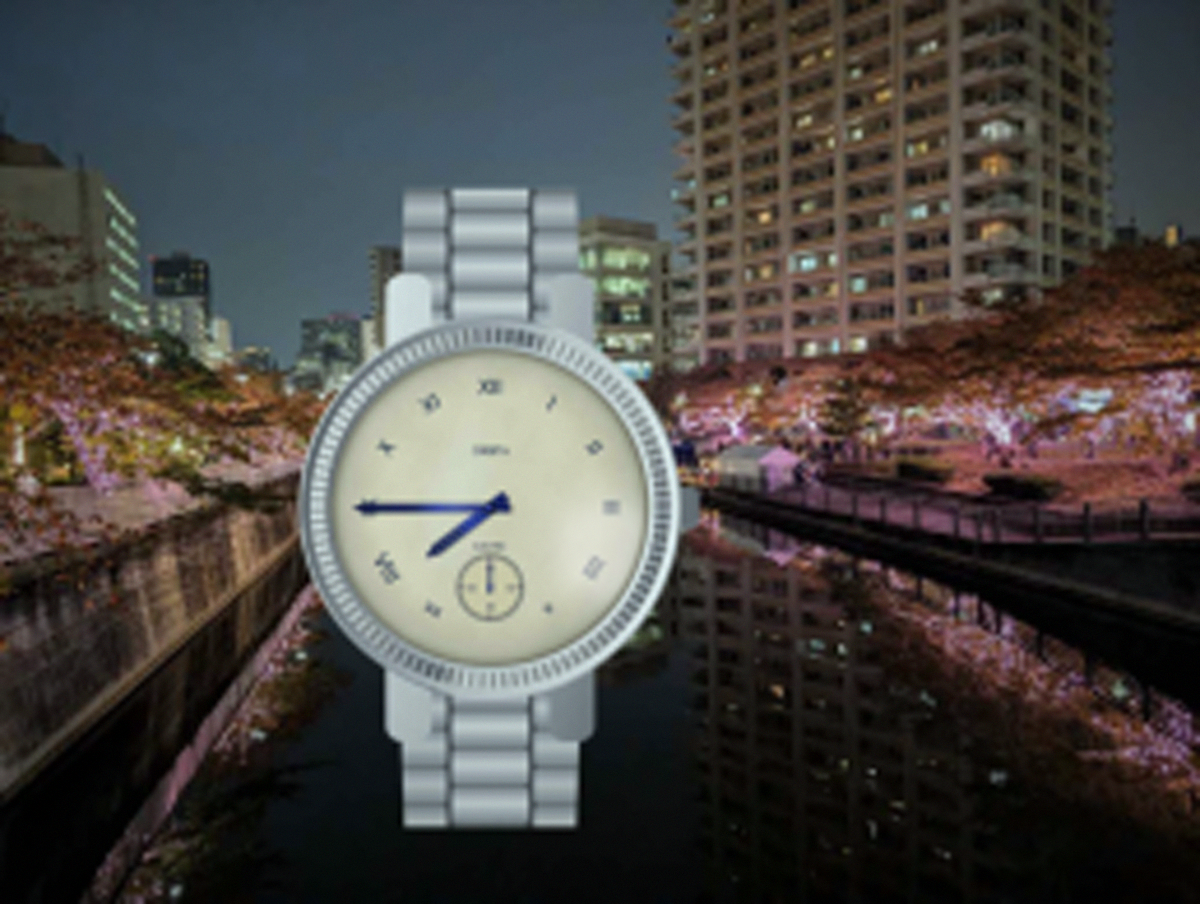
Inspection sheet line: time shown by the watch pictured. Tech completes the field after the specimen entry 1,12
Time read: 7,45
